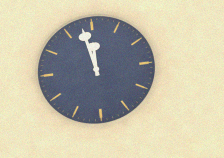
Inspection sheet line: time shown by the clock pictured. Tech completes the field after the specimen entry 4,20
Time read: 11,58
